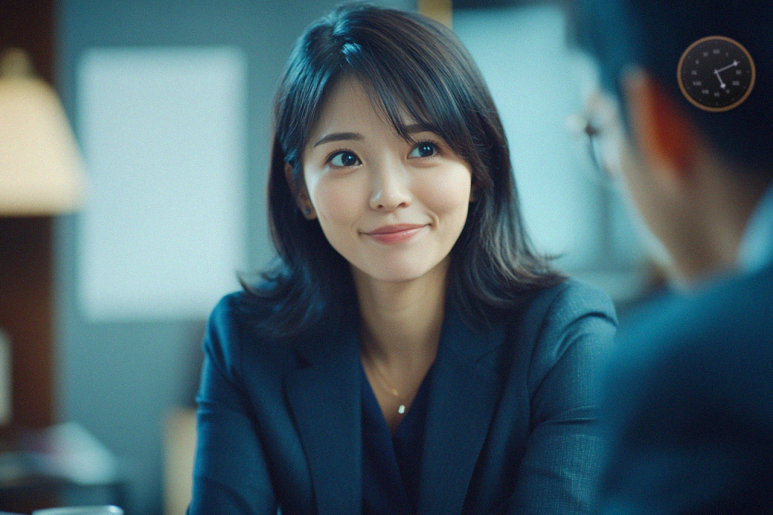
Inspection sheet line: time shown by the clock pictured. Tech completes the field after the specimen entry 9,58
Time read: 5,11
